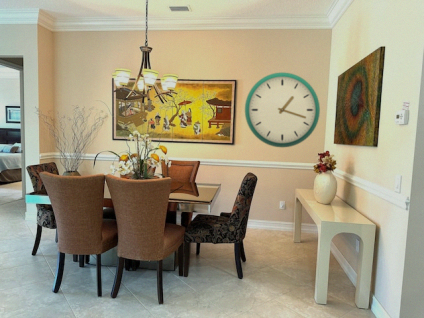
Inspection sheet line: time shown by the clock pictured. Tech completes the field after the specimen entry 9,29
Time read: 1,18
